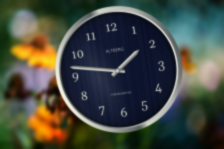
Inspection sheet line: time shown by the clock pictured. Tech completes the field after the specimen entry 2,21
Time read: 1,47
